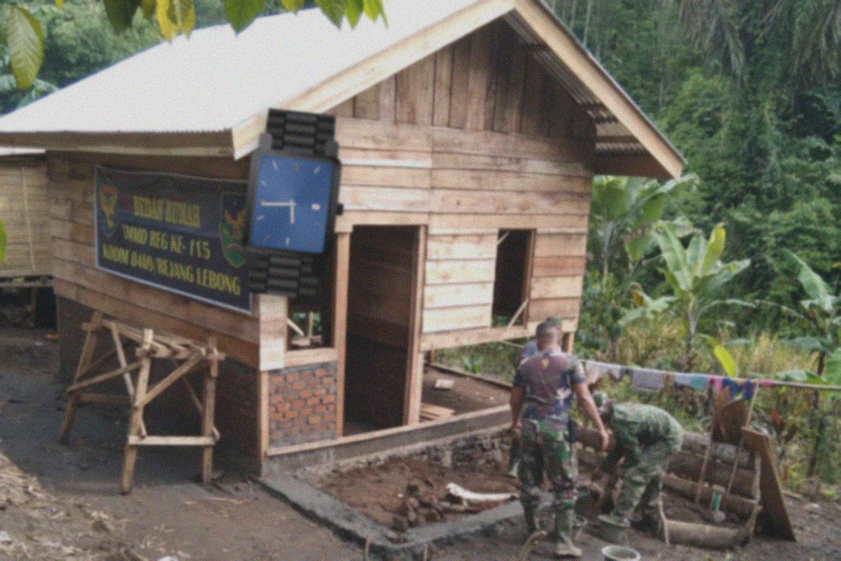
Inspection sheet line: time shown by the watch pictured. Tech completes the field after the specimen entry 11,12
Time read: 5,44
